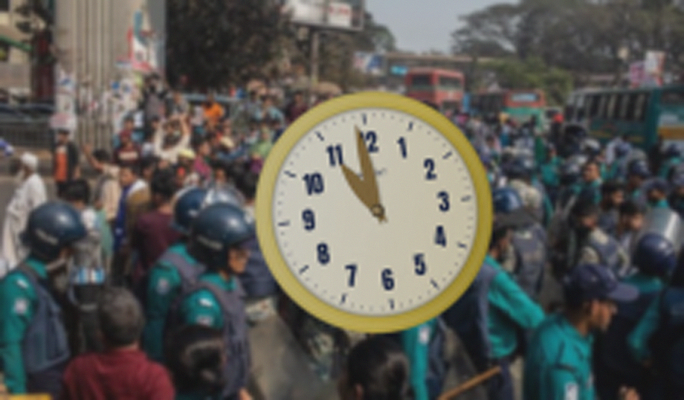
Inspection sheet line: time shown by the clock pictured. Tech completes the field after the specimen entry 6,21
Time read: 10,59
